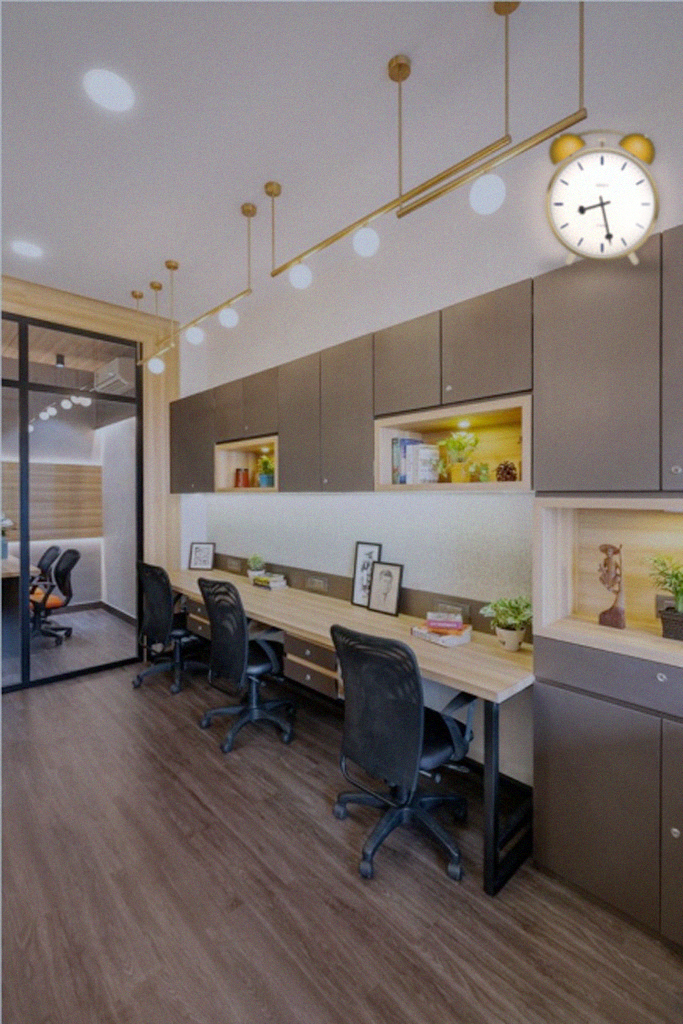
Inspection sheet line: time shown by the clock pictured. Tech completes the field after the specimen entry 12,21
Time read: 8,28
